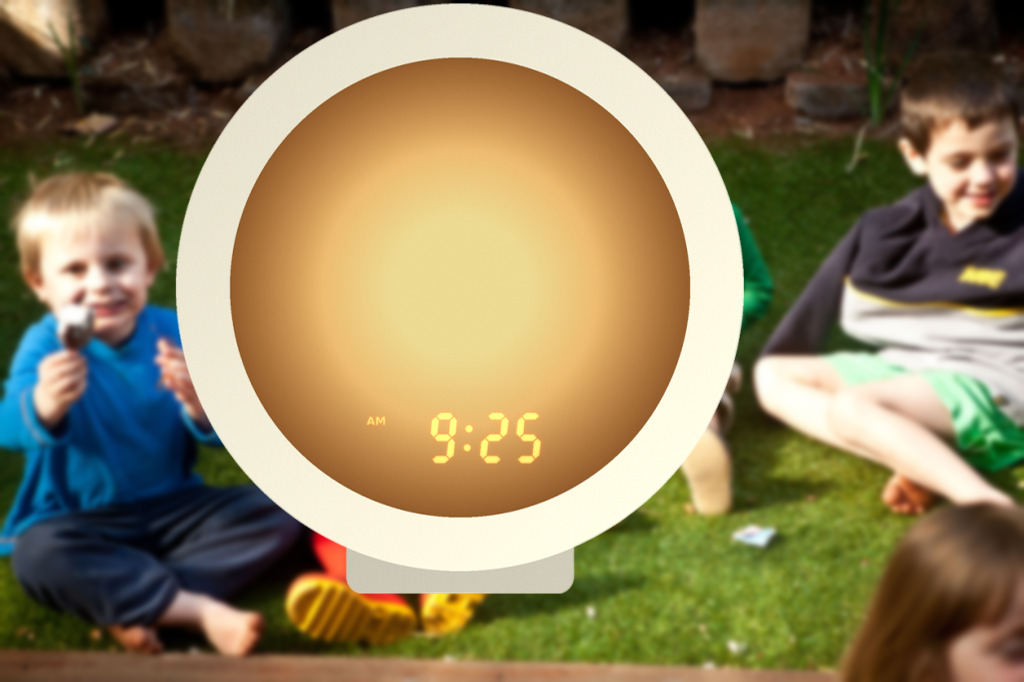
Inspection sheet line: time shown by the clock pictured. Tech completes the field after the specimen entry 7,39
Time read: 9,25
